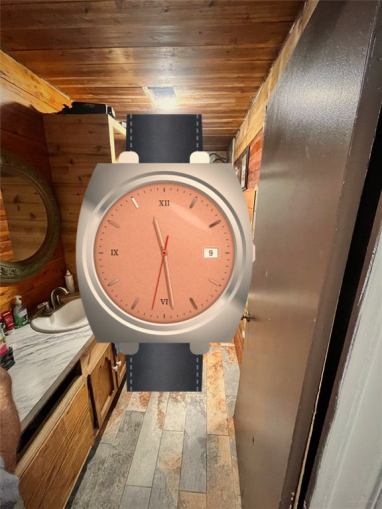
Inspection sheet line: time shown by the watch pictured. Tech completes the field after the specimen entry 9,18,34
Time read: 11,28,32
